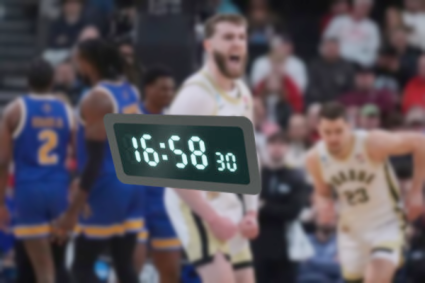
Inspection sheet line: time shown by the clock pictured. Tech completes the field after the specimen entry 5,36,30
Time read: 16,58,30
